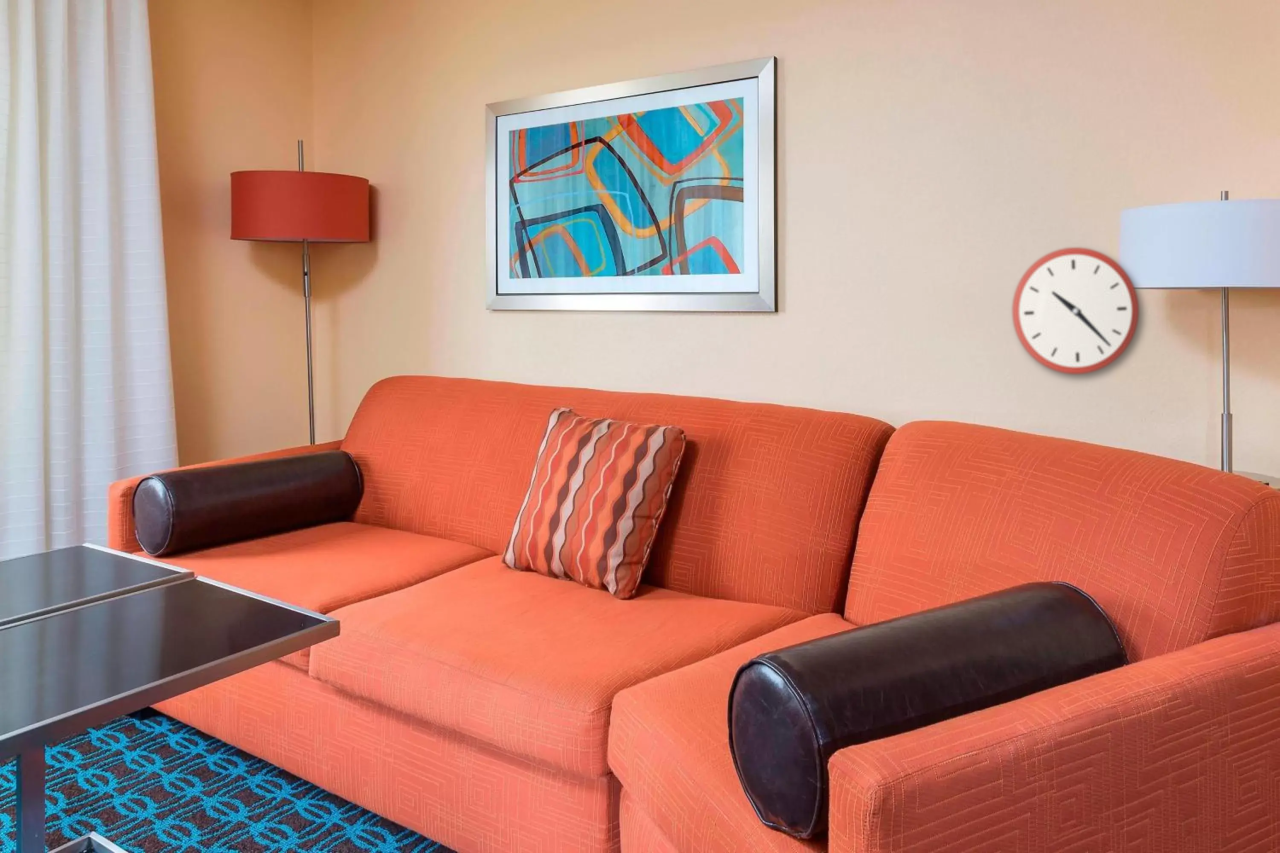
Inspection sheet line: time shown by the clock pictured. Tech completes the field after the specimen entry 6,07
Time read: 10,23
